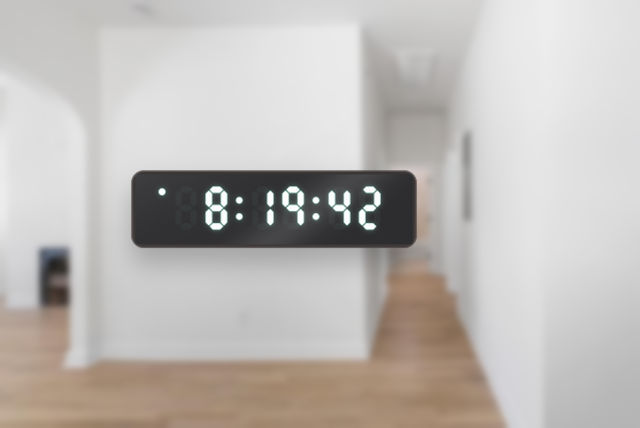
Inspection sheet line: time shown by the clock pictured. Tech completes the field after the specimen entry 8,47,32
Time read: 8,19,42
